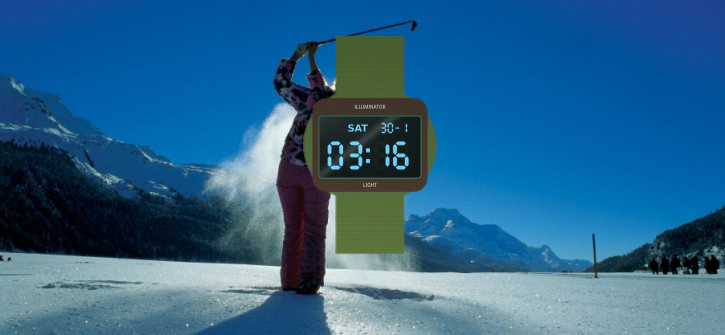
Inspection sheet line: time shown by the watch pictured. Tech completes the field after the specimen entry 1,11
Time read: 3,16
